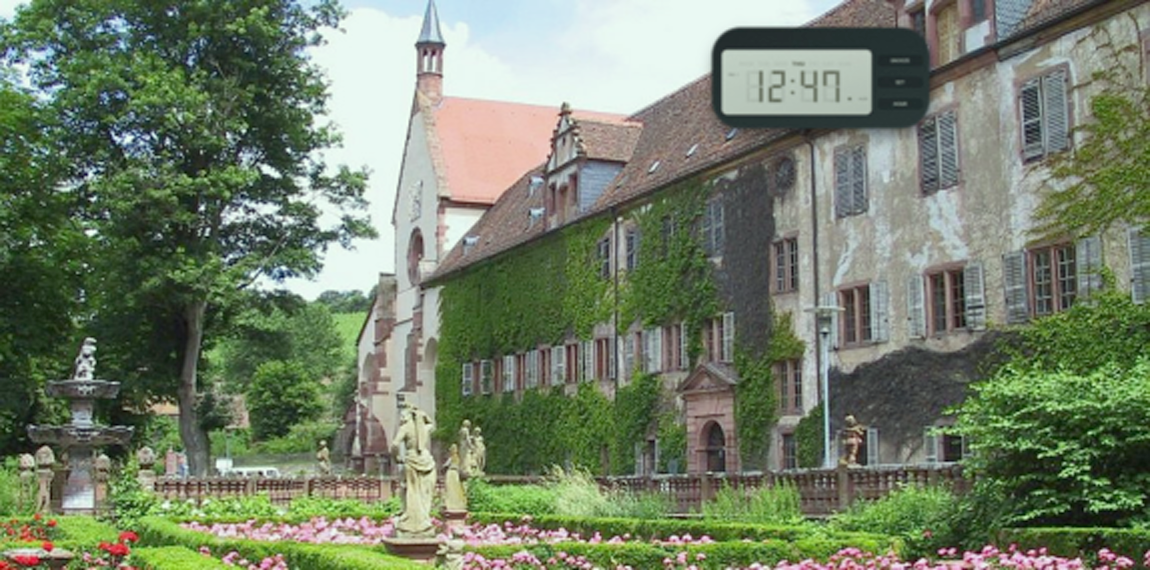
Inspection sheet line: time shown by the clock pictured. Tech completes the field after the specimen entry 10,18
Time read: 12,47
